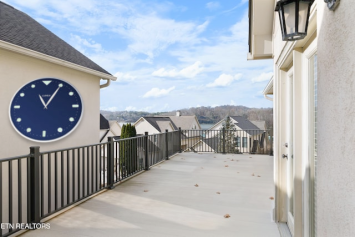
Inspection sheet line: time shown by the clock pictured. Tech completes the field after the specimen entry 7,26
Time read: 11,05
